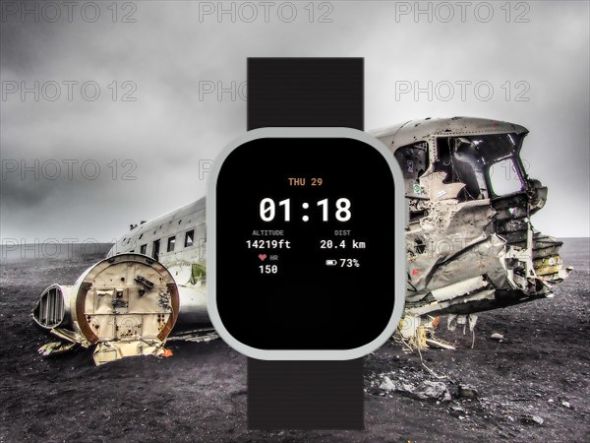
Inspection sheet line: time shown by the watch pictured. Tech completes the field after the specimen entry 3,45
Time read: 1,18
